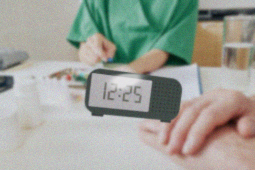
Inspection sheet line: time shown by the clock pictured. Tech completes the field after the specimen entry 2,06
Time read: 12,25
